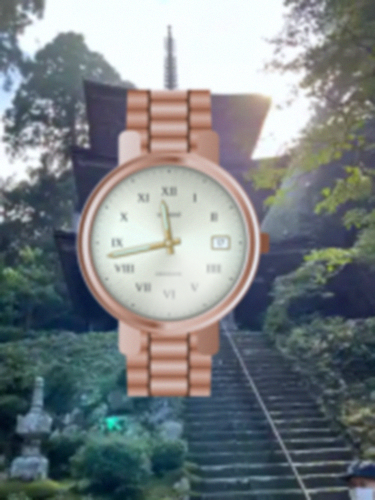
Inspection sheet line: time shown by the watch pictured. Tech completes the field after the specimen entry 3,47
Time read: 11,43
